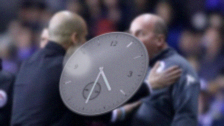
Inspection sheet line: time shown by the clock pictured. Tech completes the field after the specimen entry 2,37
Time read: 4,30
